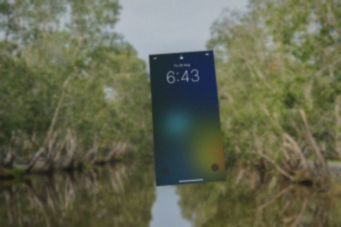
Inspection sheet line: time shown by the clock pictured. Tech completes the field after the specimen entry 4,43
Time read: 6,43
